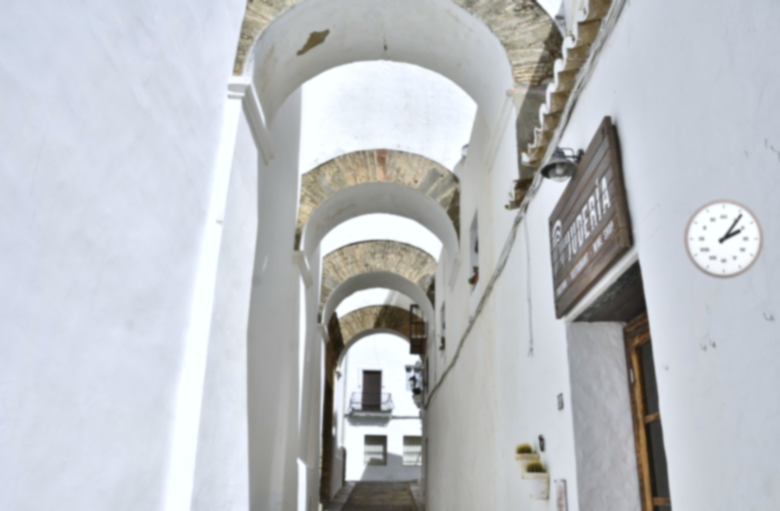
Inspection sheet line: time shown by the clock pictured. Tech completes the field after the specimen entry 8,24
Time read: 2,06
